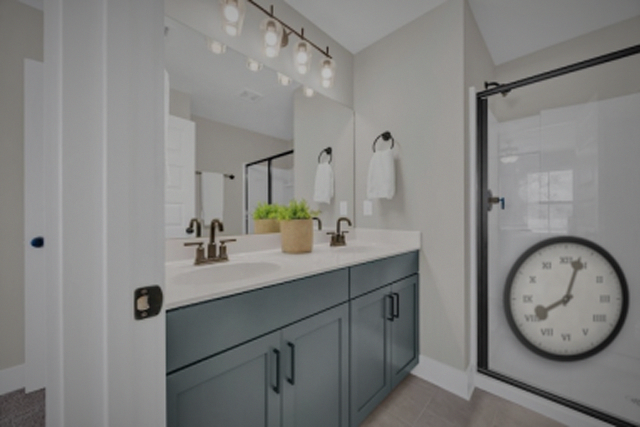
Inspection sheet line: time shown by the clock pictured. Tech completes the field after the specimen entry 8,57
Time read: 8,03
